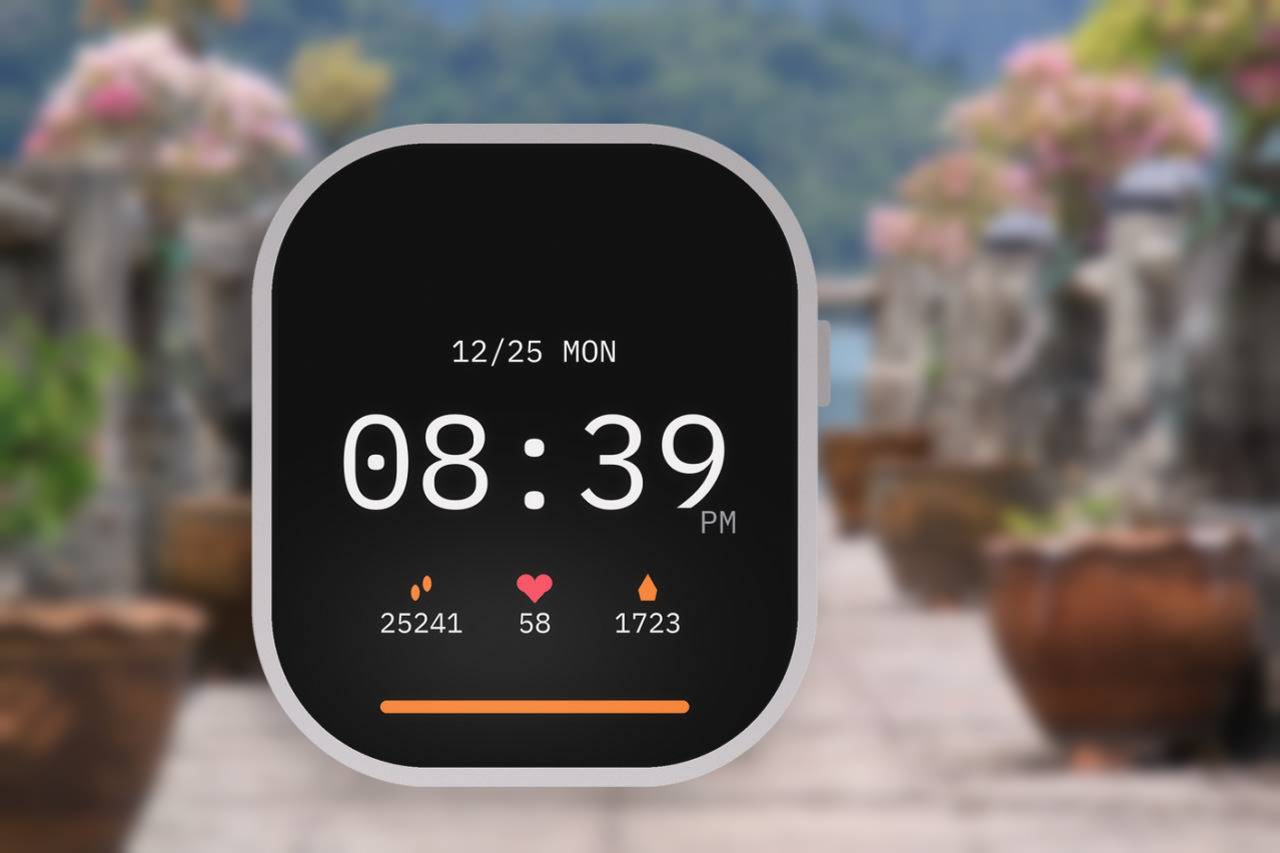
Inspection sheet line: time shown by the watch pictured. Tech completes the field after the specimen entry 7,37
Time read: 8,39
